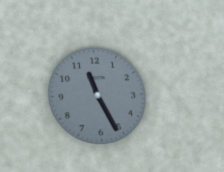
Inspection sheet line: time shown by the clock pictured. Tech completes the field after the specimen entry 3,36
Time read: 11,26
